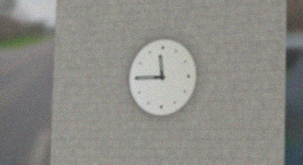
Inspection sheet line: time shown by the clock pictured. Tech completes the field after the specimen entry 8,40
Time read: 11,45
